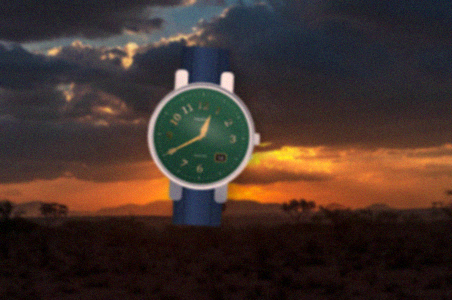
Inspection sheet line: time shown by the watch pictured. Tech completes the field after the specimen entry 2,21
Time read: 12,40
